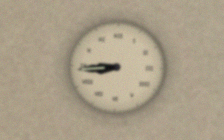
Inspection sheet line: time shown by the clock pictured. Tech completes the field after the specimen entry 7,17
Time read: 8,44
